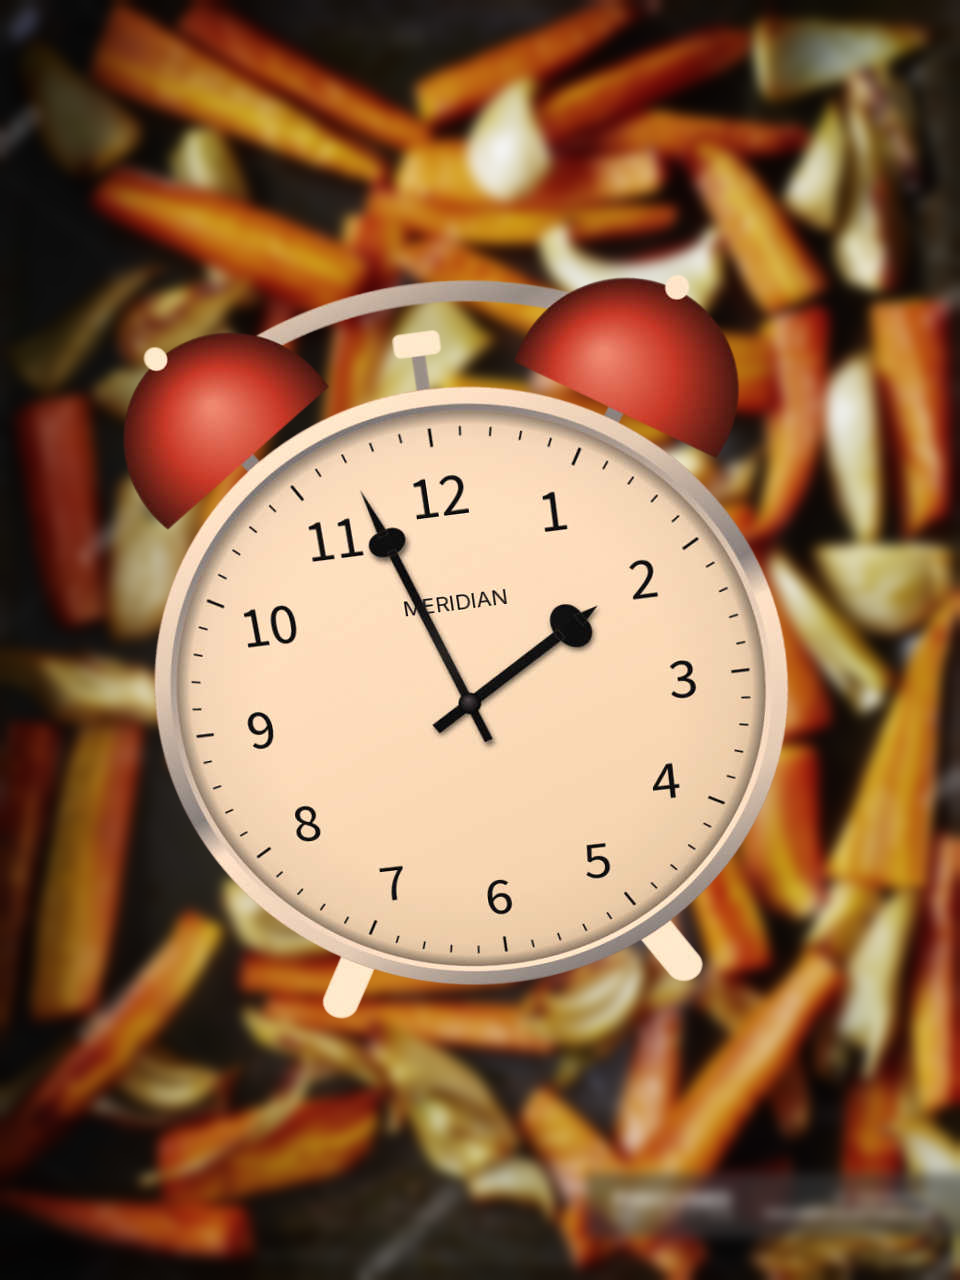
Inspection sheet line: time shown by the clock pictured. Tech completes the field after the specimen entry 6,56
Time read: 1,57
